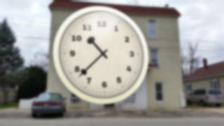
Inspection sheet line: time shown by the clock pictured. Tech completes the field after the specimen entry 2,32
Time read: 10,38
